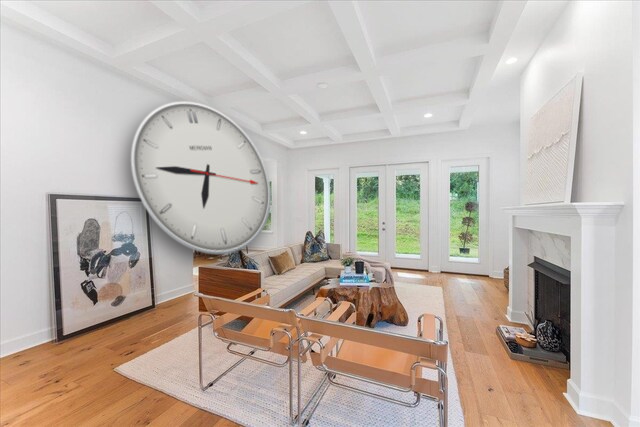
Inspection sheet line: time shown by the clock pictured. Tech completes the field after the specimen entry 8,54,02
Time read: 6,46,17
